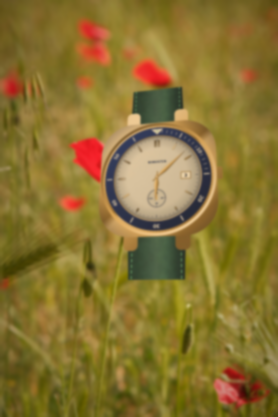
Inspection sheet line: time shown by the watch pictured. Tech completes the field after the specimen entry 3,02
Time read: 6,08
